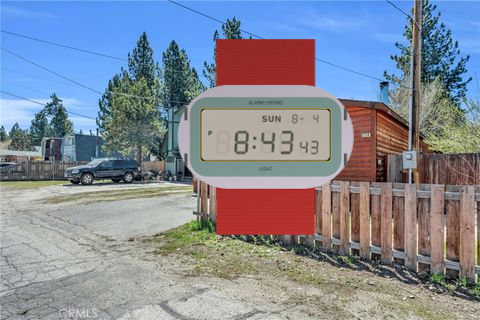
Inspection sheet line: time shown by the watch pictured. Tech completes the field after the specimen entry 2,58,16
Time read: 8,43,43
